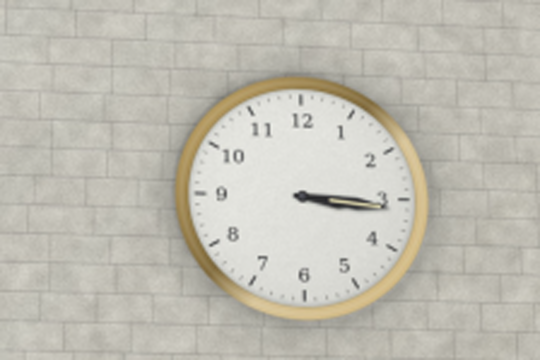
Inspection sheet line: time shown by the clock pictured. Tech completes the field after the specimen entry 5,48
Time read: 3,16
